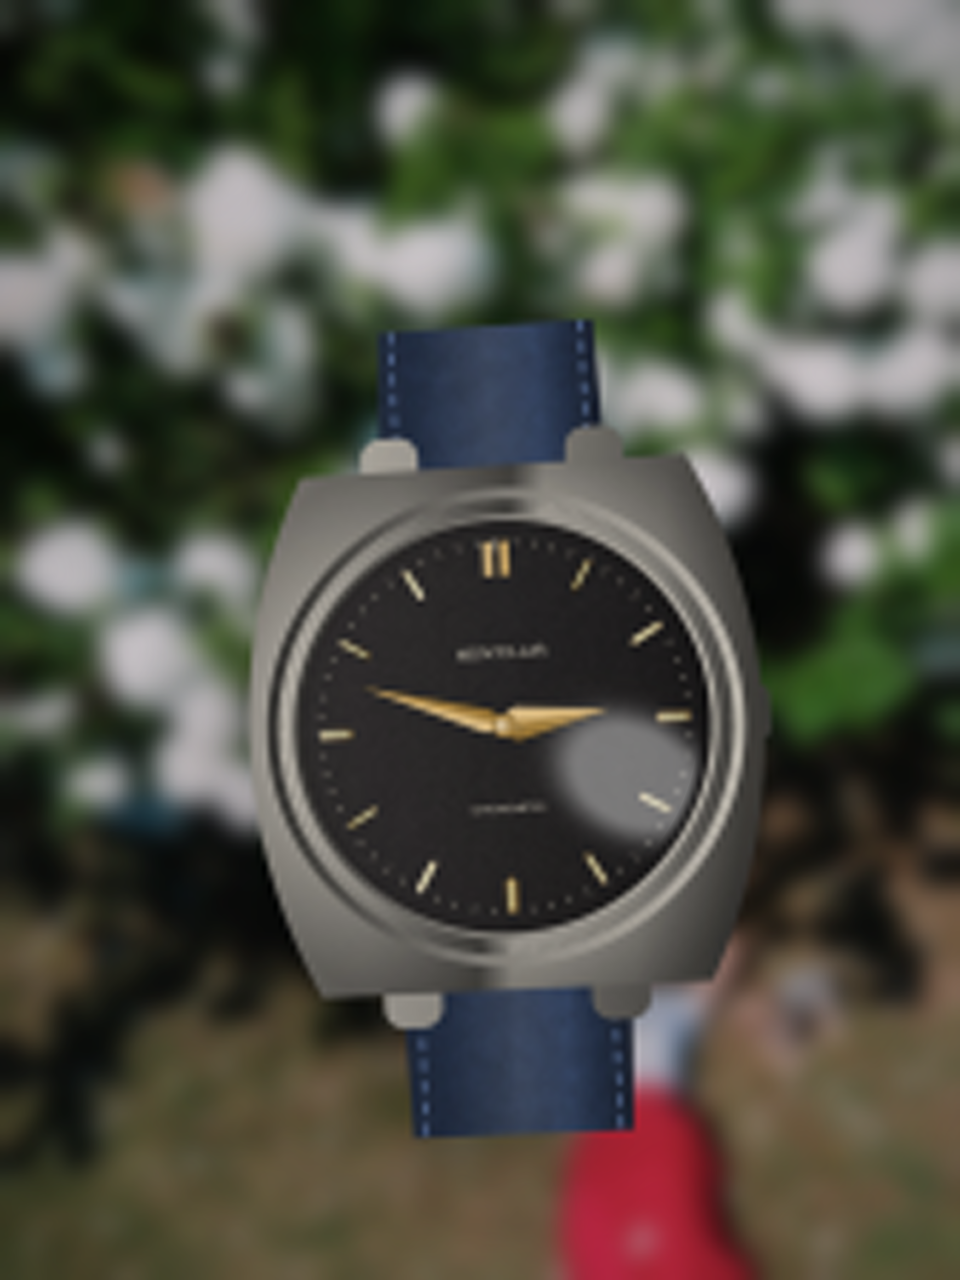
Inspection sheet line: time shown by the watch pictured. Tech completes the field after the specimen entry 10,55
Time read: 2,48
